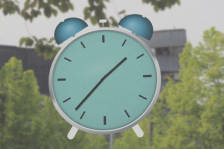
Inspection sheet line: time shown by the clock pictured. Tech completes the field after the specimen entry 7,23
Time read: 1,37
